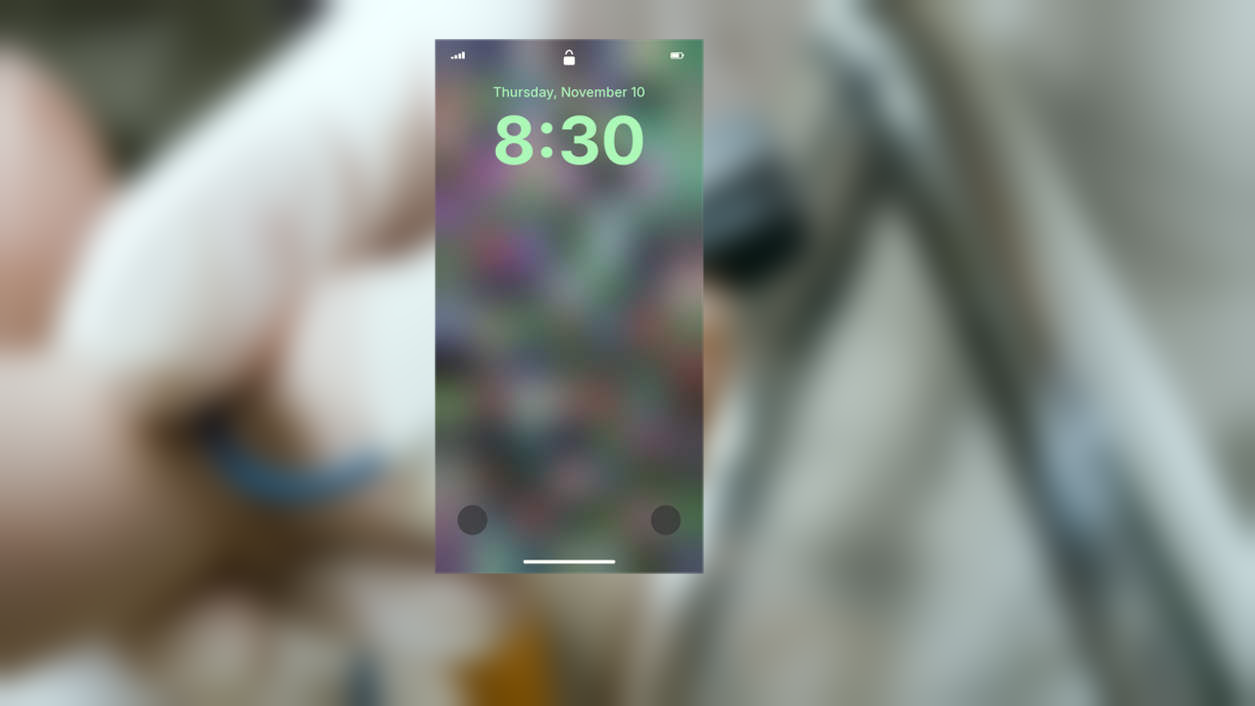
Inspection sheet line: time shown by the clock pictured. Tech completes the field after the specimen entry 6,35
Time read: 8,30
